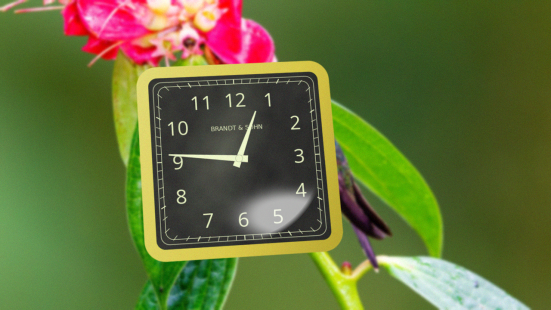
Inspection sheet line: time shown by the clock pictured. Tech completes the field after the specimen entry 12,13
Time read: 12,46
